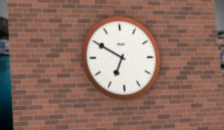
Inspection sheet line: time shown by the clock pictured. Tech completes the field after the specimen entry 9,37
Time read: 6,50
